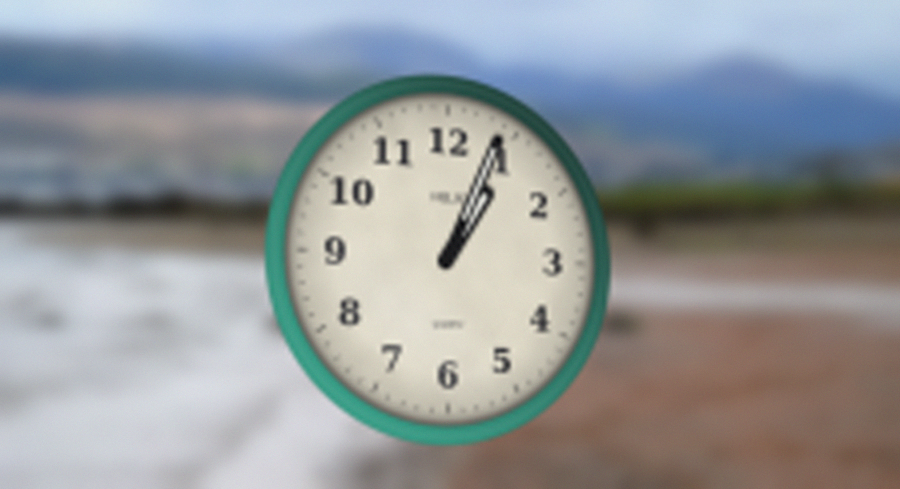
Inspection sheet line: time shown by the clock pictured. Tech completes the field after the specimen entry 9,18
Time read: 1,04
